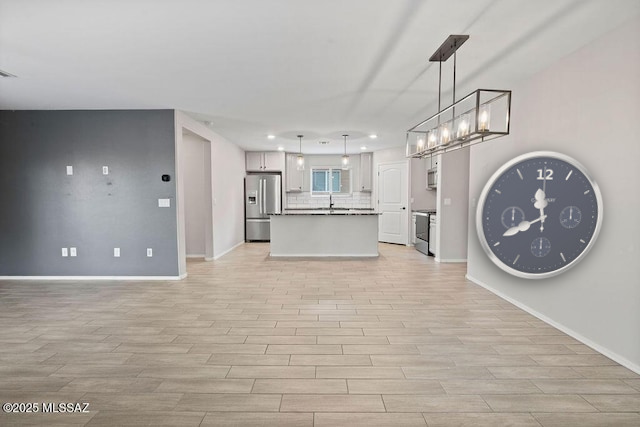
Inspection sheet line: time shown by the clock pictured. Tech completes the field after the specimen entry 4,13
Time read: 11,41
